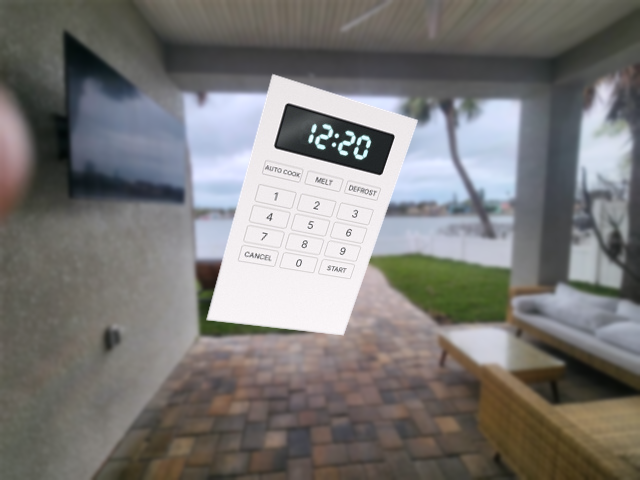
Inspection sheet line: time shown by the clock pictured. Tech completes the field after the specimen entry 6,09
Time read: 12,20
